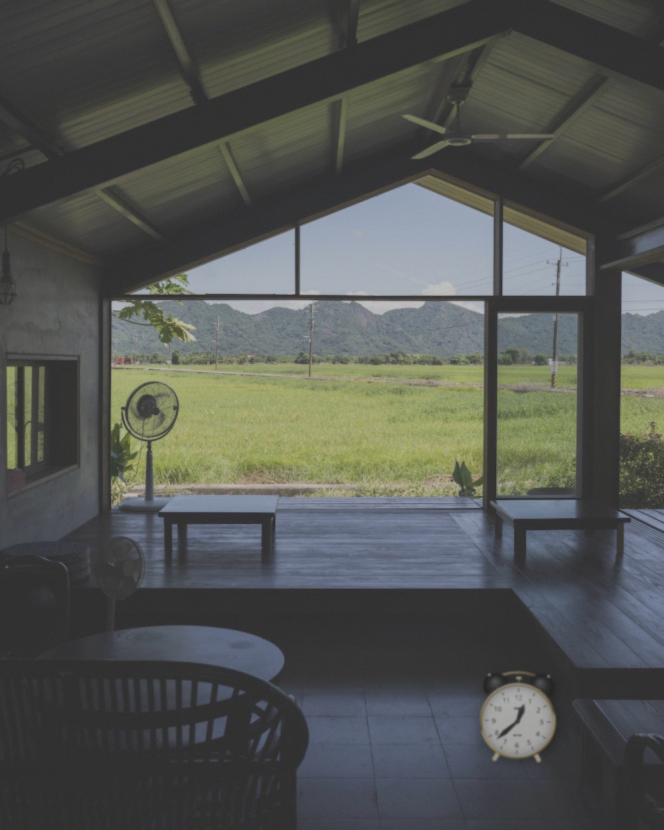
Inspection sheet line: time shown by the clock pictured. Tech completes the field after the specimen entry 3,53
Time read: 12,38
